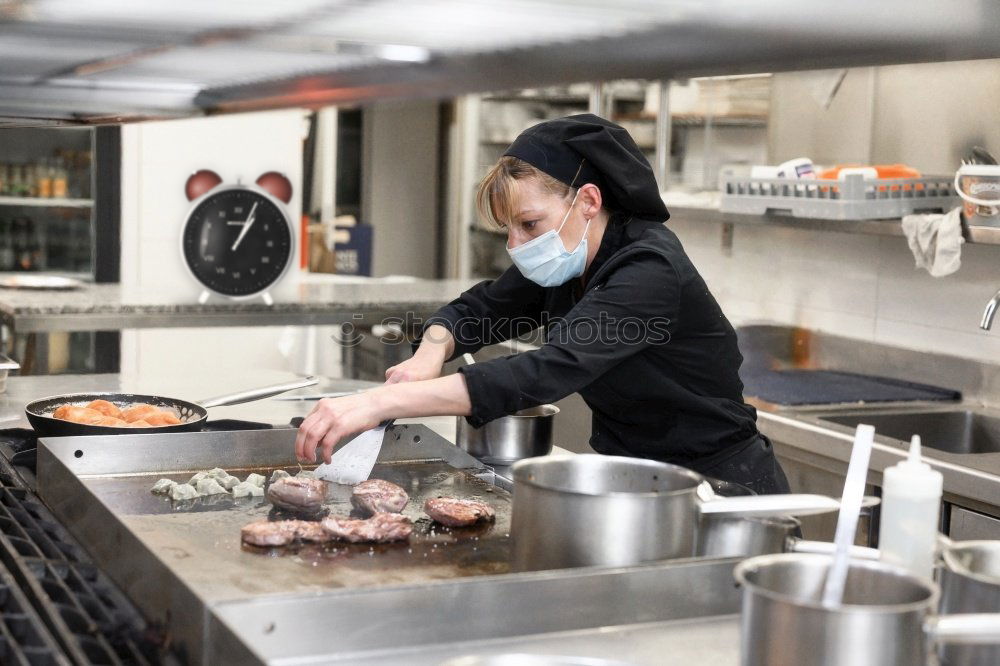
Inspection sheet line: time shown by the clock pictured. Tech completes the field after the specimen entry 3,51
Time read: 1,04
